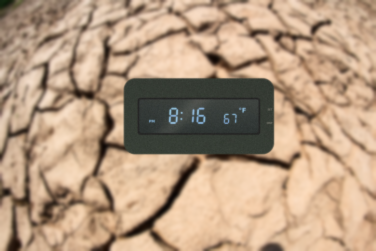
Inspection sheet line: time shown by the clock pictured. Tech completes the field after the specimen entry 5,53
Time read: 8,16
